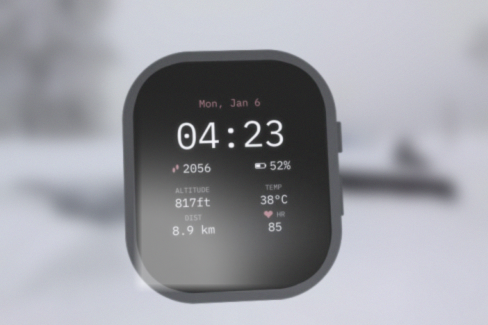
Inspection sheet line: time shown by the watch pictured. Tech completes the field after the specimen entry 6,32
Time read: 4,23
